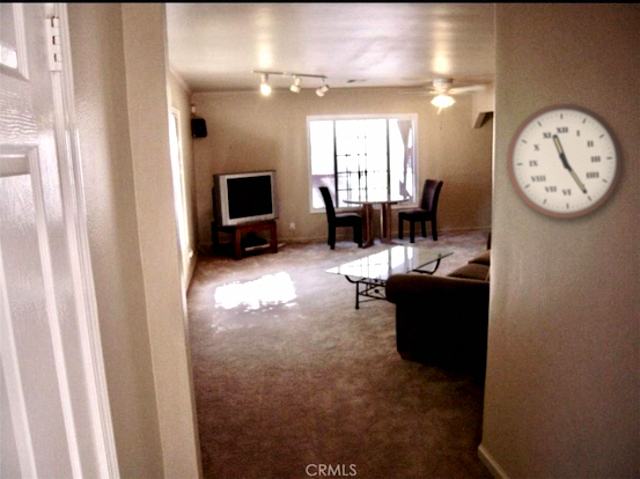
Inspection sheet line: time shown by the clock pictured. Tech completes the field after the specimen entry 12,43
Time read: 11,25
